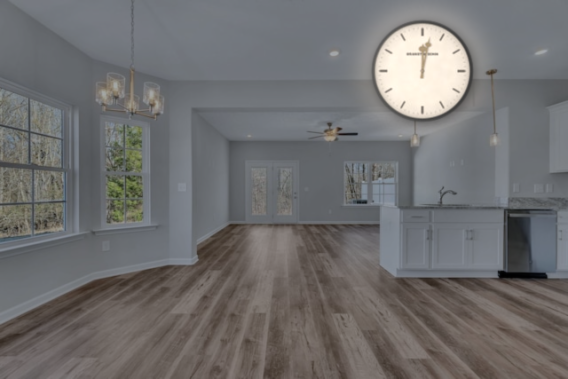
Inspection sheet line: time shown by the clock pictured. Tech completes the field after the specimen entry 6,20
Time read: 12,02
